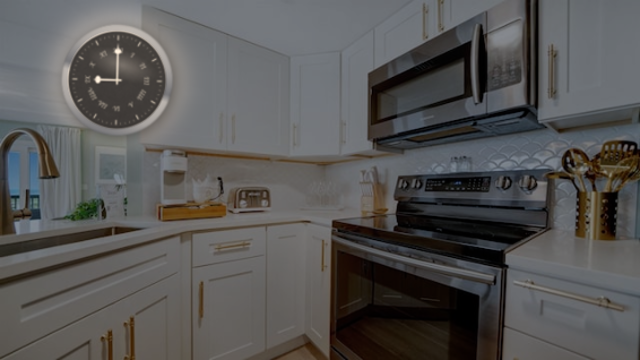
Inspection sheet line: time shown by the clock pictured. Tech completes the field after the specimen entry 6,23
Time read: 9,00
